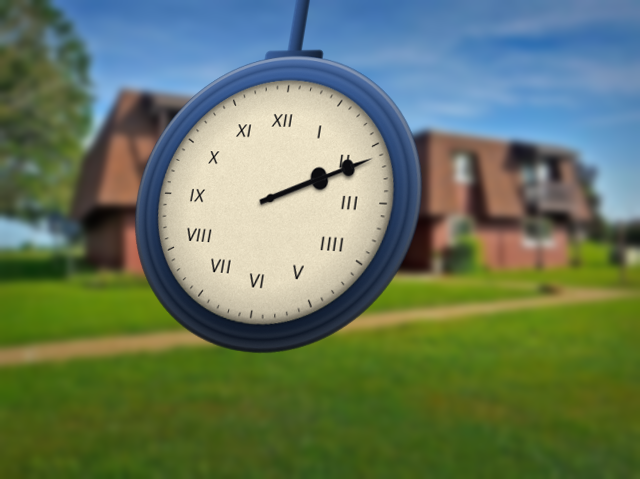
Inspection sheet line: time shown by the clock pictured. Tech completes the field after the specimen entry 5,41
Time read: 2,11
